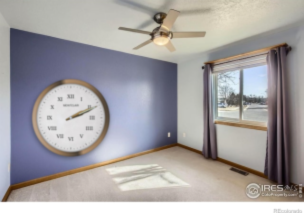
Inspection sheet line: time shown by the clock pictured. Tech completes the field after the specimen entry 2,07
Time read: 2,11
